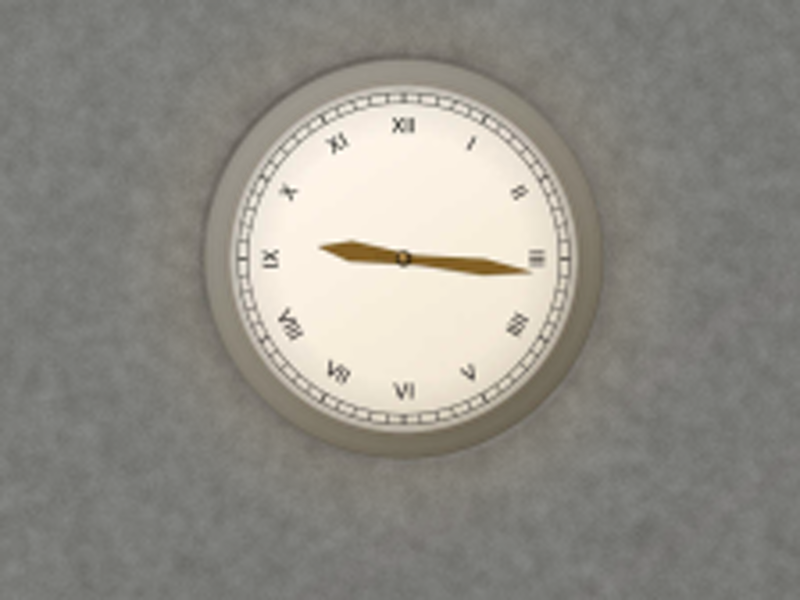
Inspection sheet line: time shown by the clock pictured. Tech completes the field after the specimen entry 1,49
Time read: 9,16
